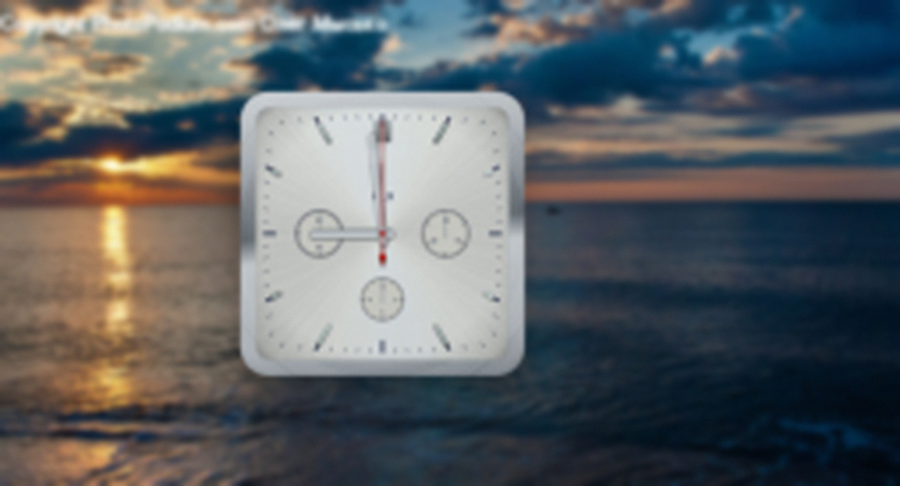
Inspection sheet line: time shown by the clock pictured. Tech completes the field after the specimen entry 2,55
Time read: 8,59
